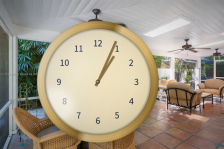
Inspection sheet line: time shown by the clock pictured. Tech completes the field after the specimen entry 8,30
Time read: 1,04
